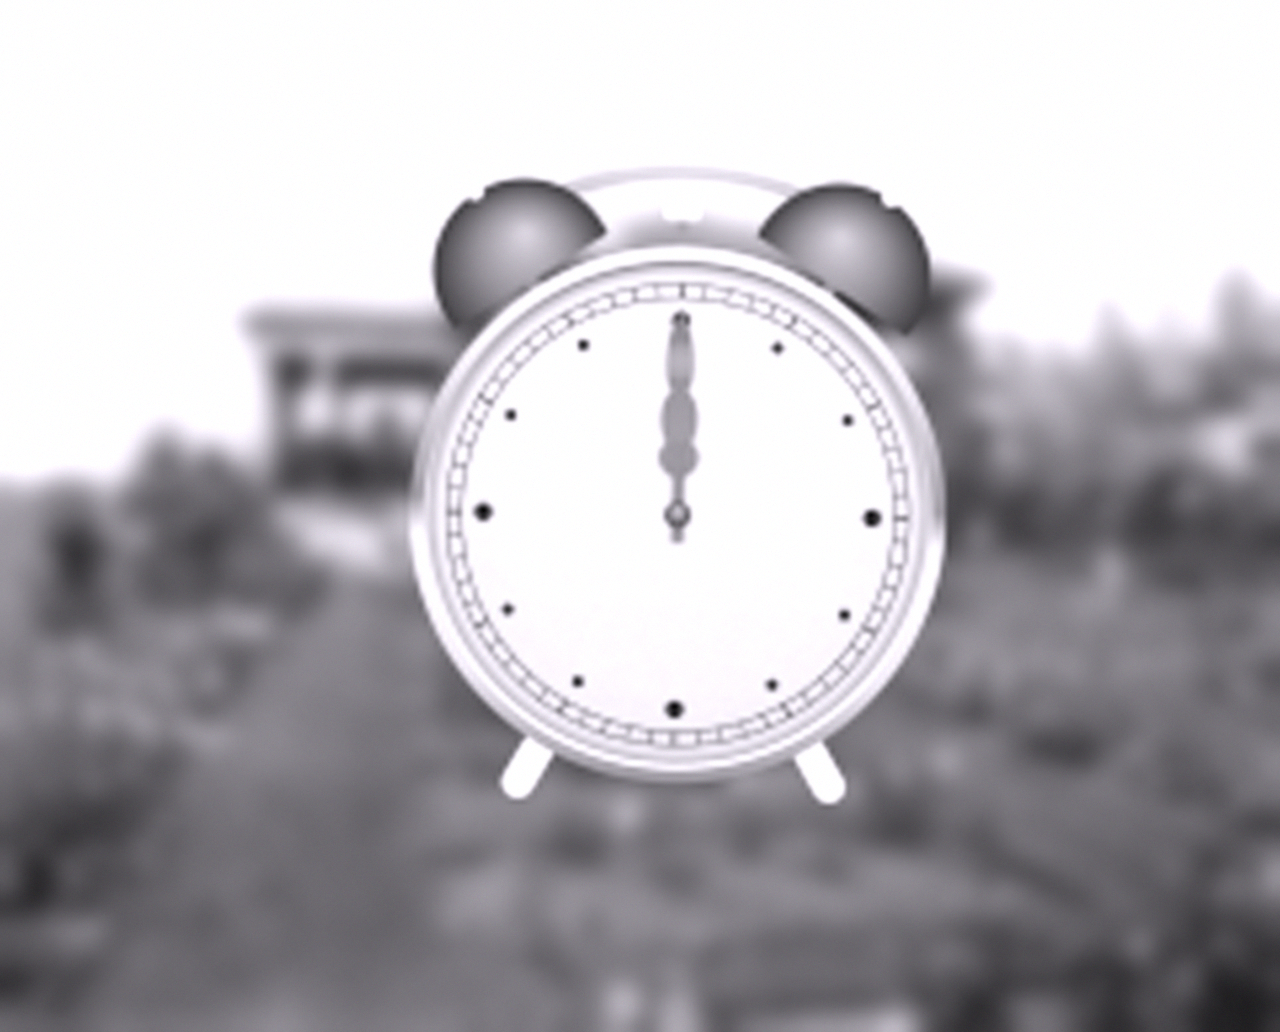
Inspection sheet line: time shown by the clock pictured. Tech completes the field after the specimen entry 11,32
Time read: 12,00
